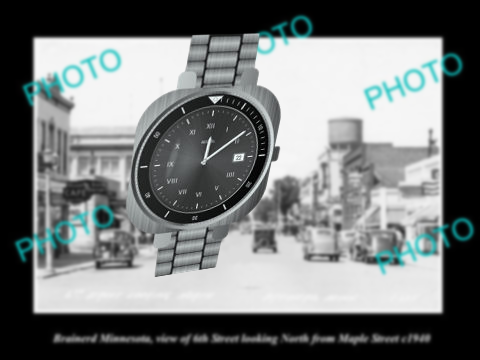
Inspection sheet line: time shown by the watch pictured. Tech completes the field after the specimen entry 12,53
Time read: 12,09
